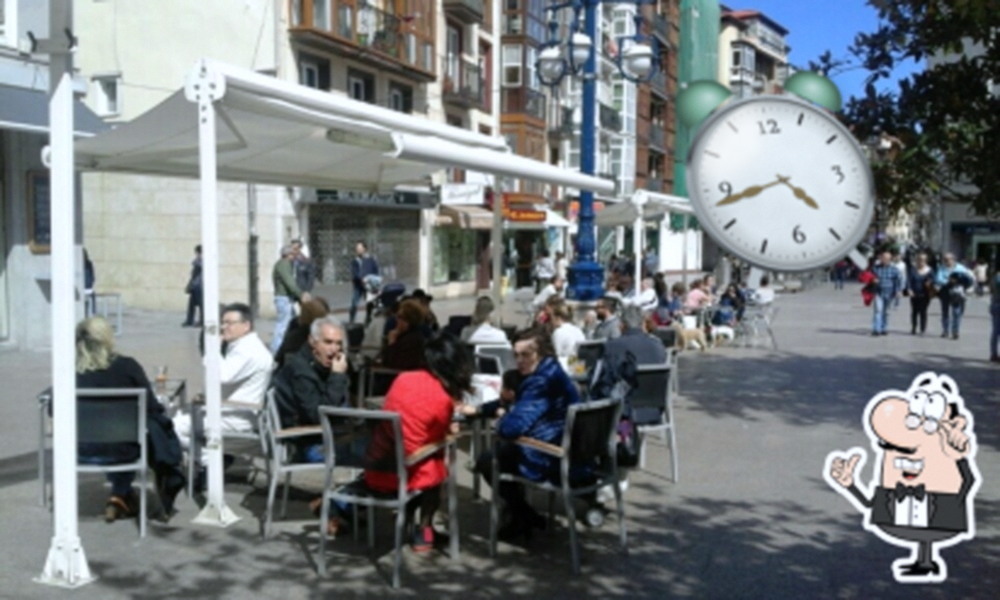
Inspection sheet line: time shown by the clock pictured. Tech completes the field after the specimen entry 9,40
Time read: 4,43
